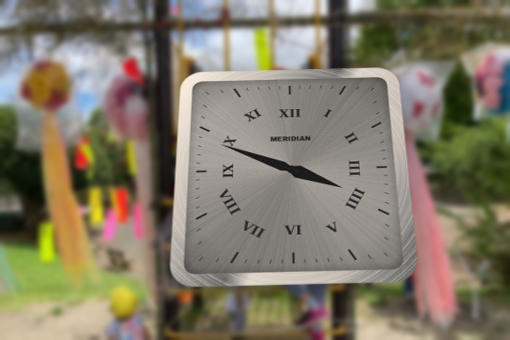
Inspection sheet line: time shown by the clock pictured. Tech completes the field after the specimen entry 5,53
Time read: 3,49
